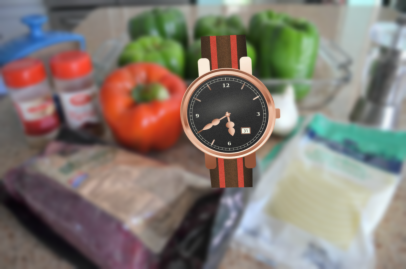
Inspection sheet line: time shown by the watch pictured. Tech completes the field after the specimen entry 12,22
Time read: 5,40
